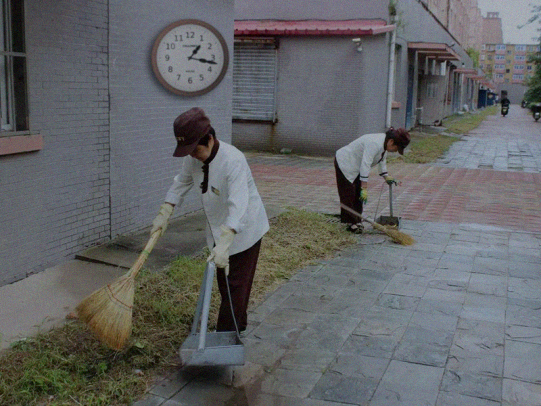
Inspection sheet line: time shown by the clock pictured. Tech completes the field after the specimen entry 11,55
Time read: 1,17
